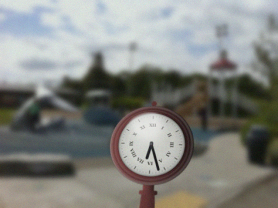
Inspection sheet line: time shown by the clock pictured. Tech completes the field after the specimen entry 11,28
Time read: 6,27
